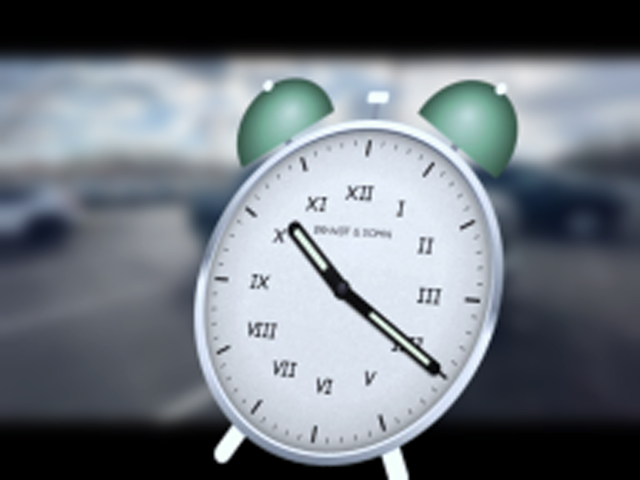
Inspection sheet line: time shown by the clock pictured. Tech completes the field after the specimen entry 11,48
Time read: 10,20
